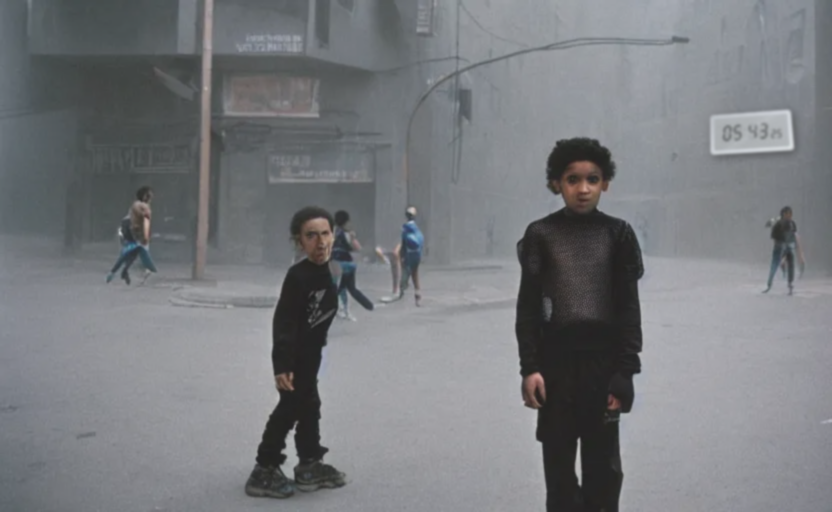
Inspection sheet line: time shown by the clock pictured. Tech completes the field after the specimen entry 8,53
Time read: 5,43
